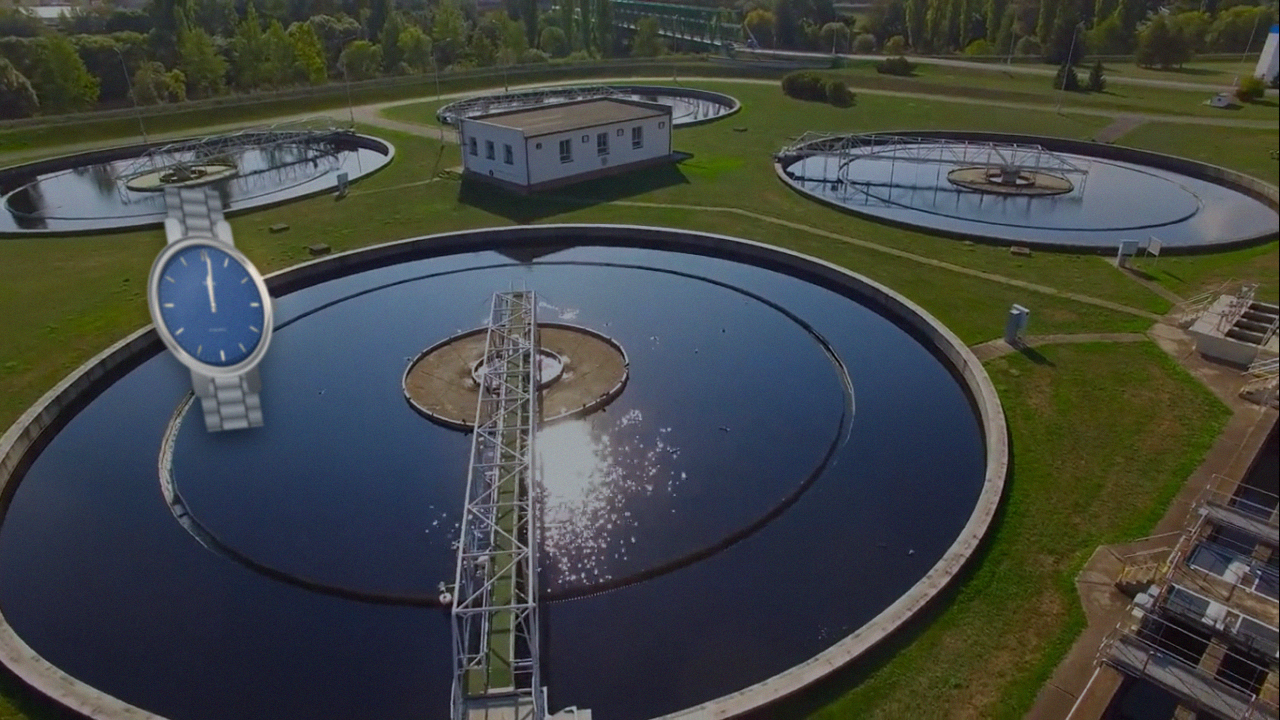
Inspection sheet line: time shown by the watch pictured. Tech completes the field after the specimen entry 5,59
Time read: 12,01
